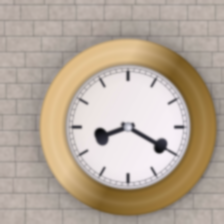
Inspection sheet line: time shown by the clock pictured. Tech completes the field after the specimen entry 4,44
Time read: 8,20
